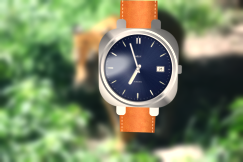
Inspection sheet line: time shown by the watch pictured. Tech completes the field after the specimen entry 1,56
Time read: 6,57
